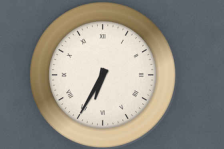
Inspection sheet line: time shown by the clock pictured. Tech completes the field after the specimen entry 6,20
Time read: 6,35
